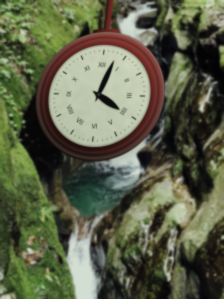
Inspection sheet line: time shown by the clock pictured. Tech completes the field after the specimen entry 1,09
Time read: 4,03
